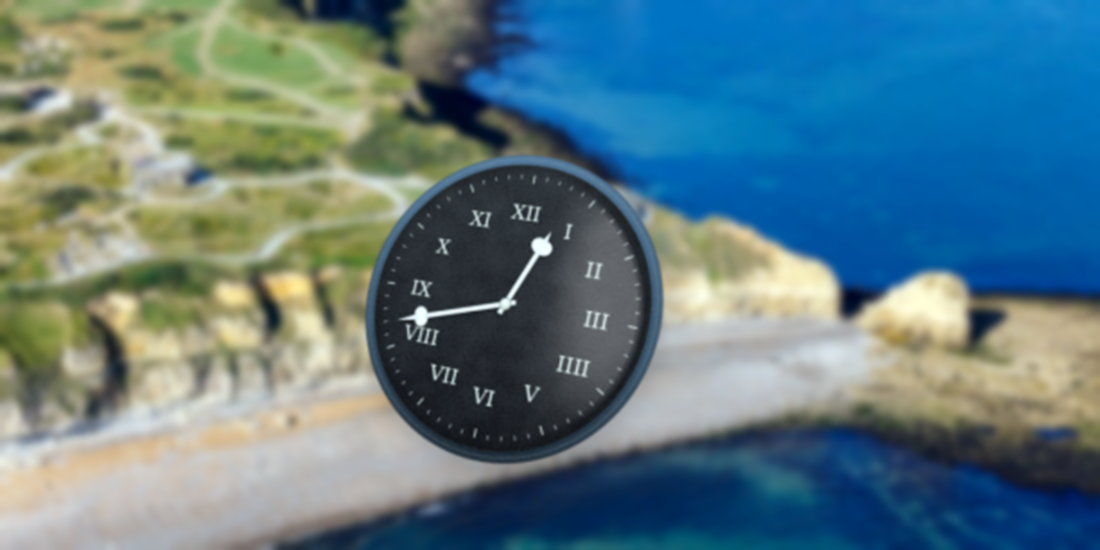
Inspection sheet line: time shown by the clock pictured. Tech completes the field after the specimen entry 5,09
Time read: 12,42
